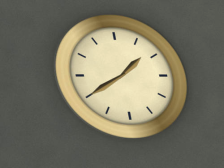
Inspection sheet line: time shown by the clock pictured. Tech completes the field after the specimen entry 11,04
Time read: 1,40
